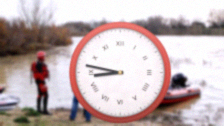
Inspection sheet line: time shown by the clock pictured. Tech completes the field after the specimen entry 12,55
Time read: 8,47
